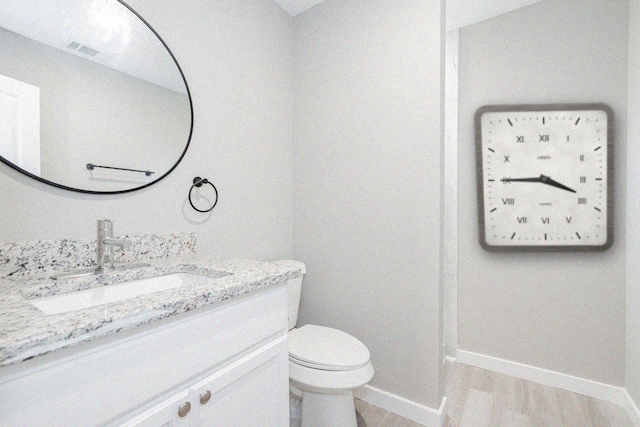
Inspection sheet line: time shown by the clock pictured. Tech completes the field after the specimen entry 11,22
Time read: 3,45
